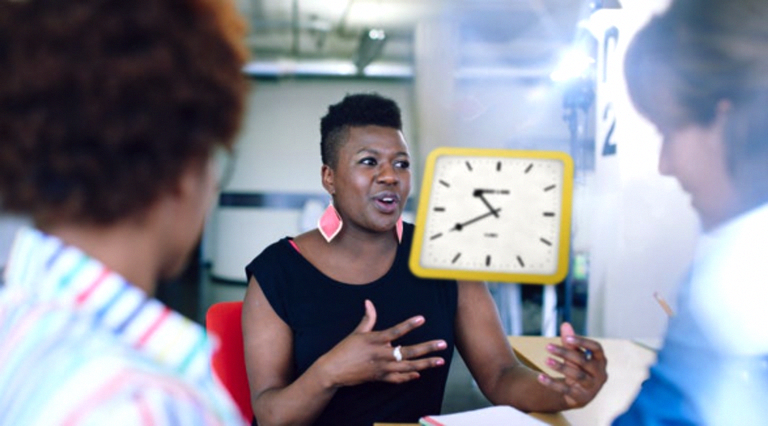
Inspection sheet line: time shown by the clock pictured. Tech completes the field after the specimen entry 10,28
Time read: 10,40
